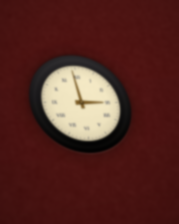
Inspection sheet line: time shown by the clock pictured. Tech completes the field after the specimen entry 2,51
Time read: 2,59
